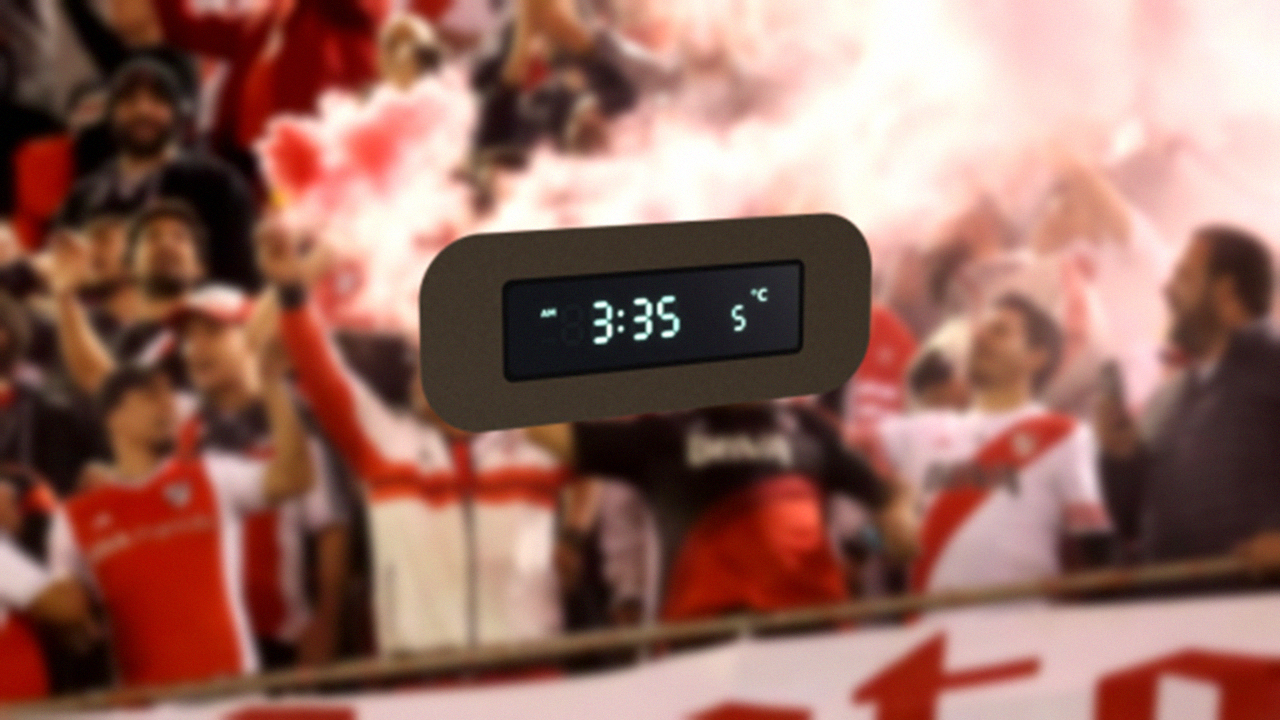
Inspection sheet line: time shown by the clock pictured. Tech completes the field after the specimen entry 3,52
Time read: 3,35
